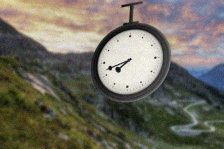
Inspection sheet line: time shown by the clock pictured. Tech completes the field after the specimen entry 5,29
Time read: 7,42
